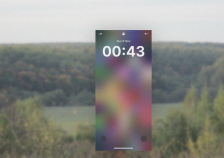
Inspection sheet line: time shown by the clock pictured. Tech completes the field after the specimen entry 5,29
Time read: 0,43
